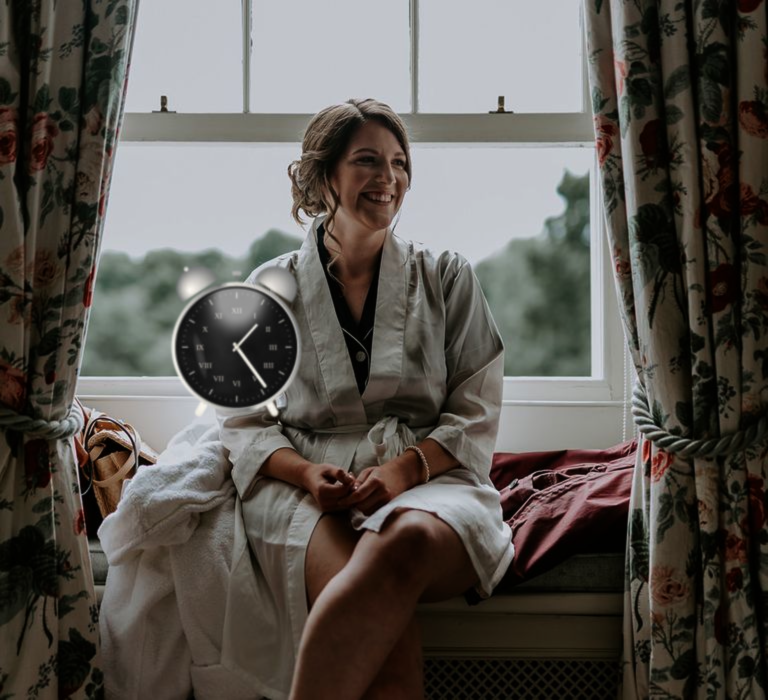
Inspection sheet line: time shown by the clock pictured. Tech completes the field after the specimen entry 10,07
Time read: 1,24
